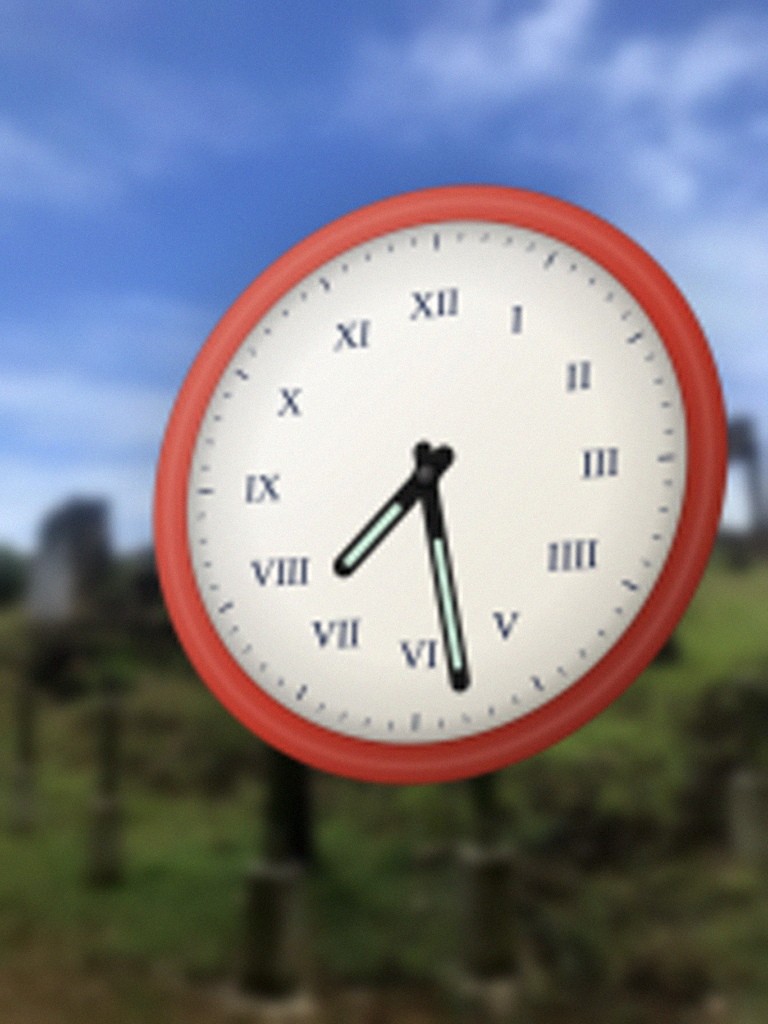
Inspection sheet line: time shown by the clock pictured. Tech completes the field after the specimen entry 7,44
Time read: 7,28
